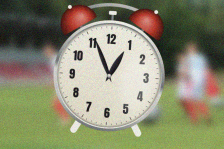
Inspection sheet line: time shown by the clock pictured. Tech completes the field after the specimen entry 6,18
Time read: 12,56
